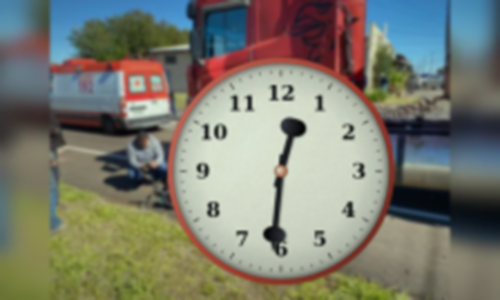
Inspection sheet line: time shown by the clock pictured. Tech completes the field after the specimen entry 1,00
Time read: 12,31
